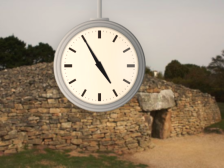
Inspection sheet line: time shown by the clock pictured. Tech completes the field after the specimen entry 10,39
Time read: 4,55
